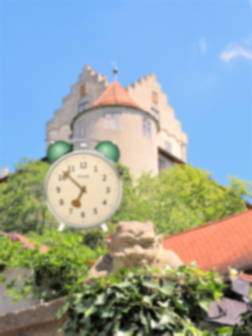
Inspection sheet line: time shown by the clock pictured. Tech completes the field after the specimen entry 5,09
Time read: 6,52
